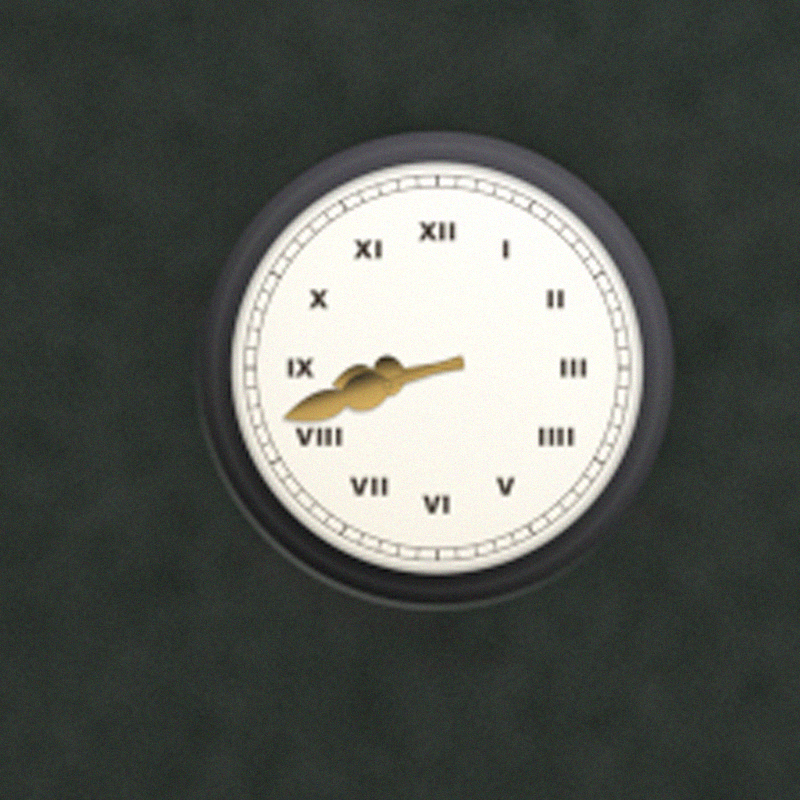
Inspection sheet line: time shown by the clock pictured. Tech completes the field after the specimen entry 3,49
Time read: 8,42
